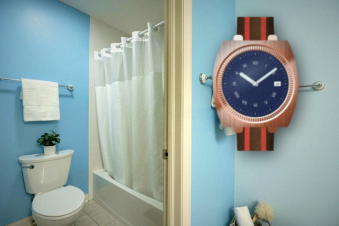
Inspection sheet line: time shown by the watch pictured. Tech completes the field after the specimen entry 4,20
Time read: 10,09
